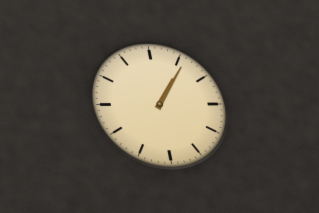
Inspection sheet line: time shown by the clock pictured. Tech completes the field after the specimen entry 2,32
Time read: 1,06
